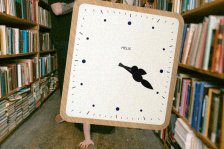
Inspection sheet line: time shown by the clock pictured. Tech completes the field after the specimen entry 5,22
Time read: 3,20
